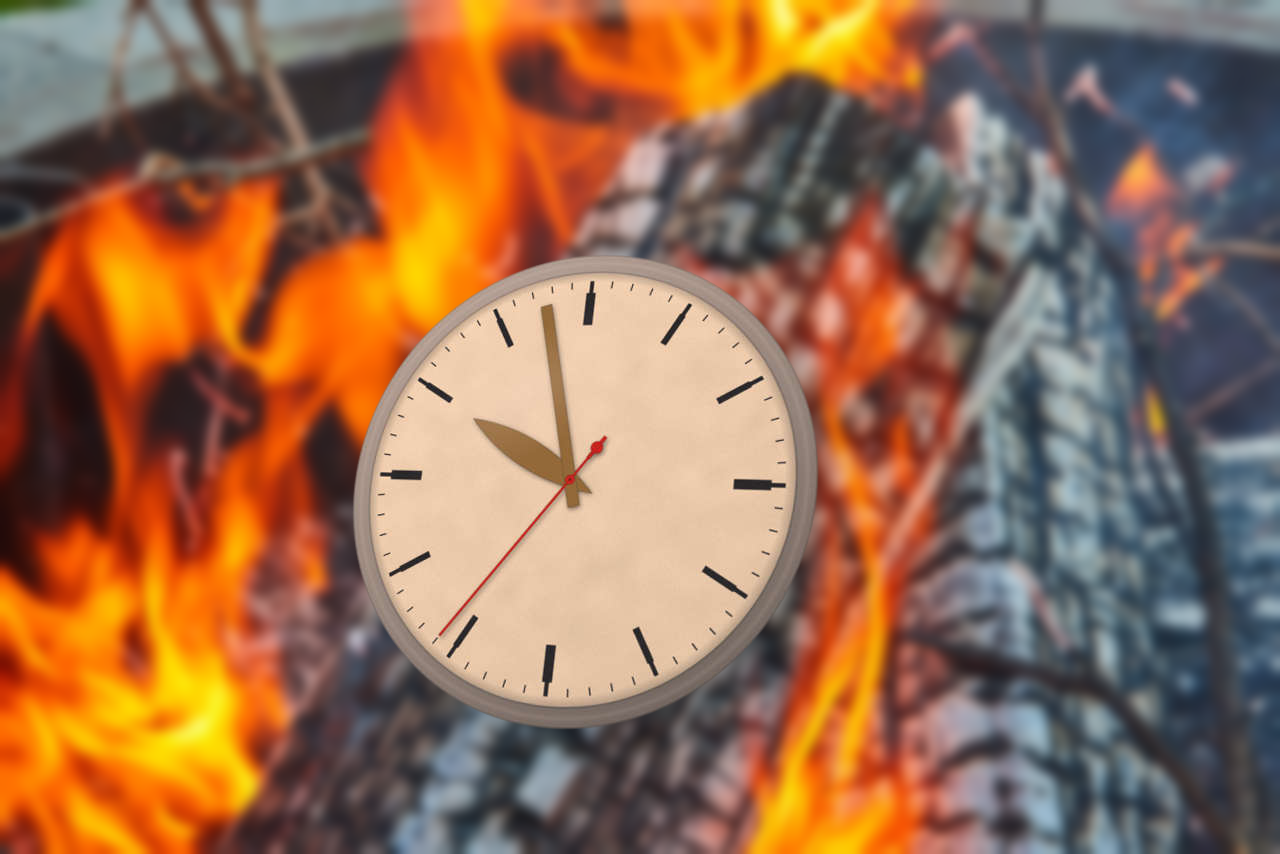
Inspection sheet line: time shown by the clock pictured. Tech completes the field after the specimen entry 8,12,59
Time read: 9,57,36
